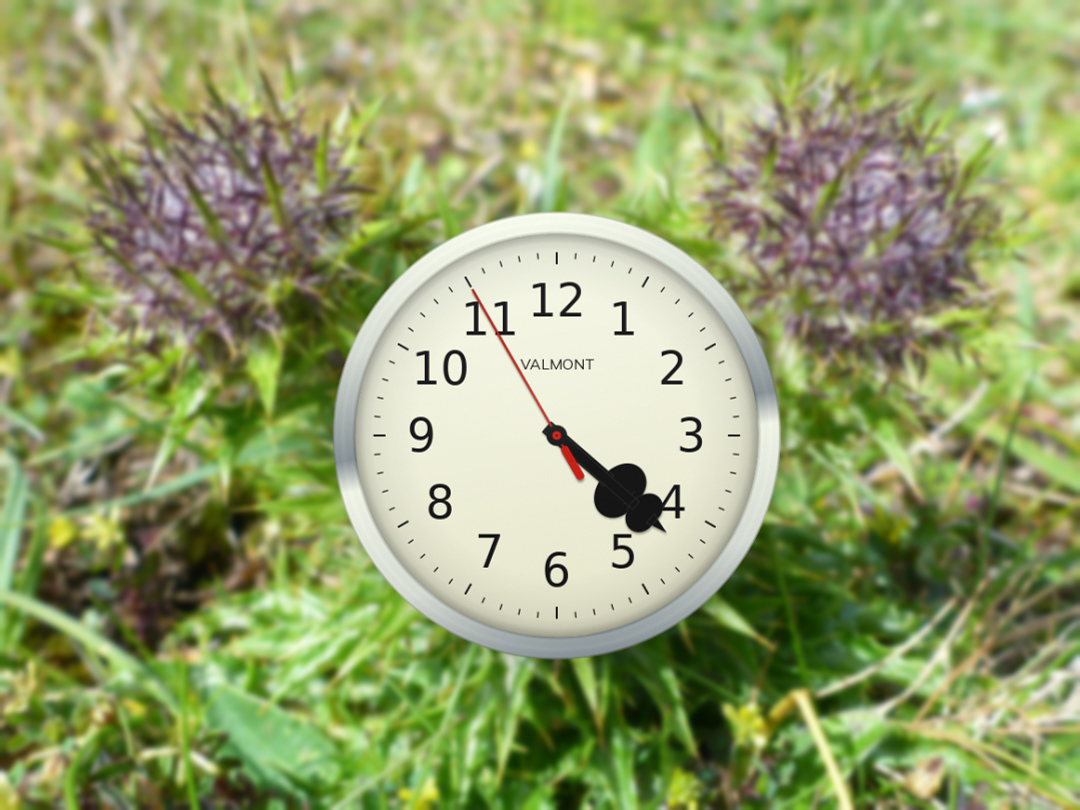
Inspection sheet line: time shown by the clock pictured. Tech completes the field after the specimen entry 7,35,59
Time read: 4,21,55
